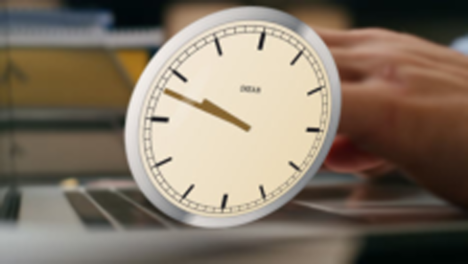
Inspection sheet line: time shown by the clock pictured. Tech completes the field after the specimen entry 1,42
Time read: 9,48
